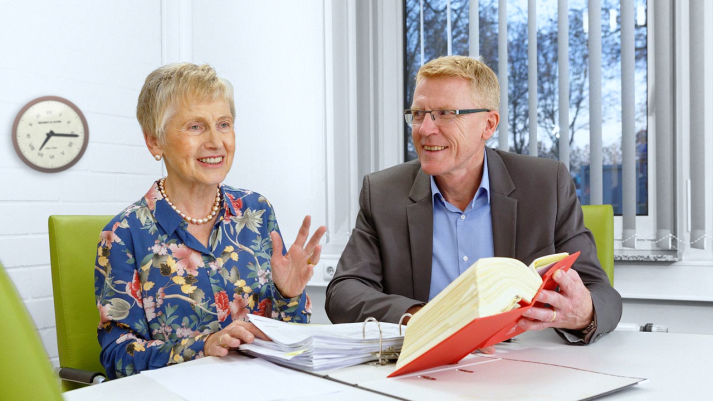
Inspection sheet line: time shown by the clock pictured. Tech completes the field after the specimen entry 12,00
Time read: 7,16
